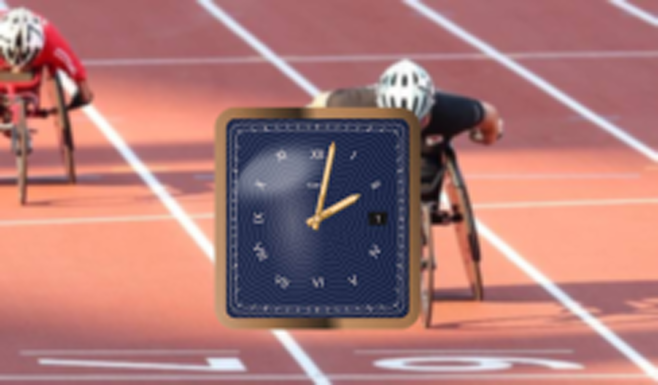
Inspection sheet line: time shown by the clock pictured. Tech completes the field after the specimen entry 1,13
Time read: 2,02
